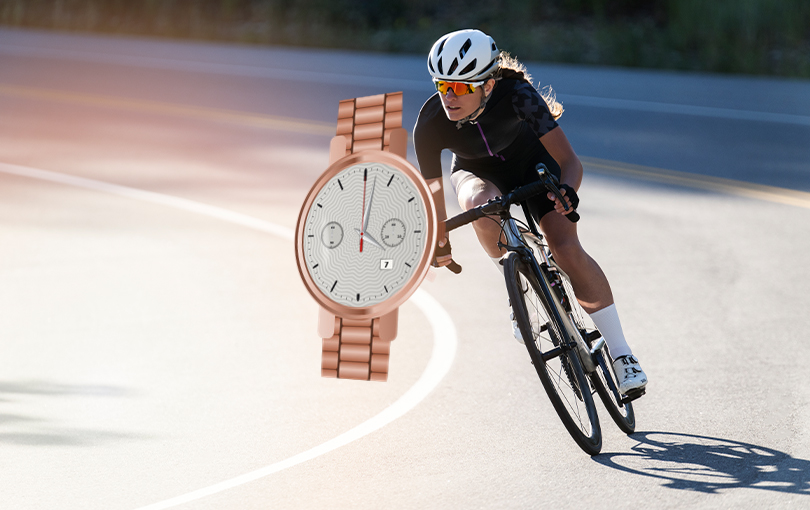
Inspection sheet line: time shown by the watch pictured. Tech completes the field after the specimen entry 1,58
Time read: 4,02
